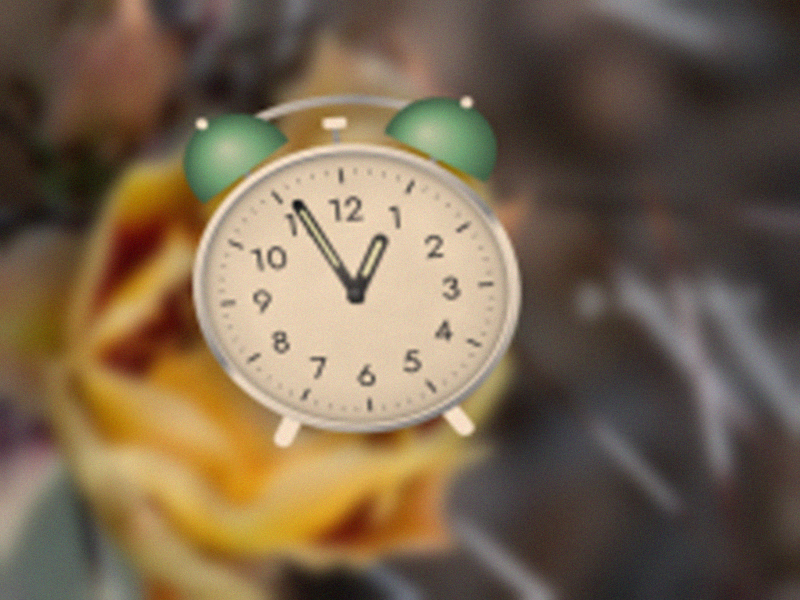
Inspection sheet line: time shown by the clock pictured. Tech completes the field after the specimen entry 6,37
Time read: 12,56
